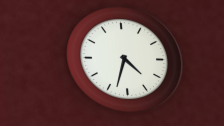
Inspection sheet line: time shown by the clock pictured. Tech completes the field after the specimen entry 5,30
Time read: 4,33
